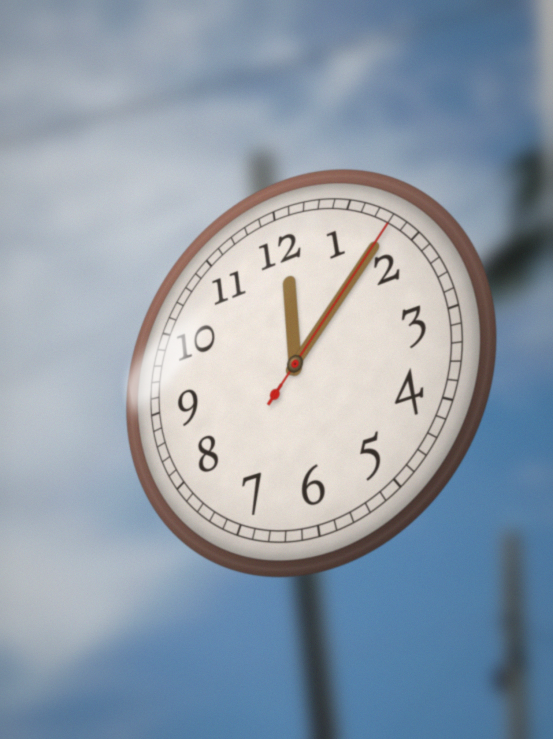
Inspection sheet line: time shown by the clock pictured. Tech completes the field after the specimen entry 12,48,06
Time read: 12,08,08
